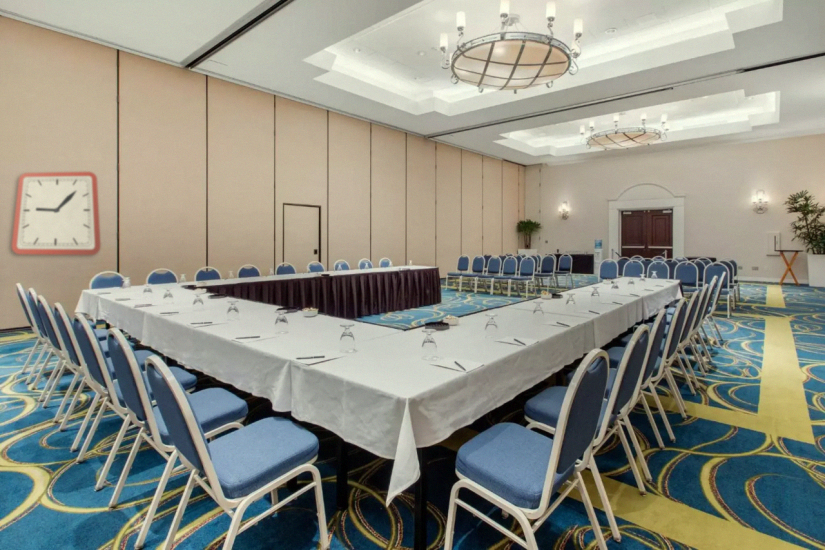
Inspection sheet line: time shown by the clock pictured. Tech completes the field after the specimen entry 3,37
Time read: 9,07
